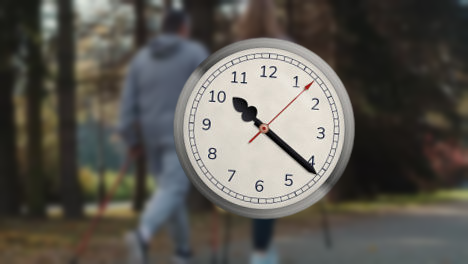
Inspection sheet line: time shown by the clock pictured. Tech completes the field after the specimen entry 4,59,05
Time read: 10,21,07
